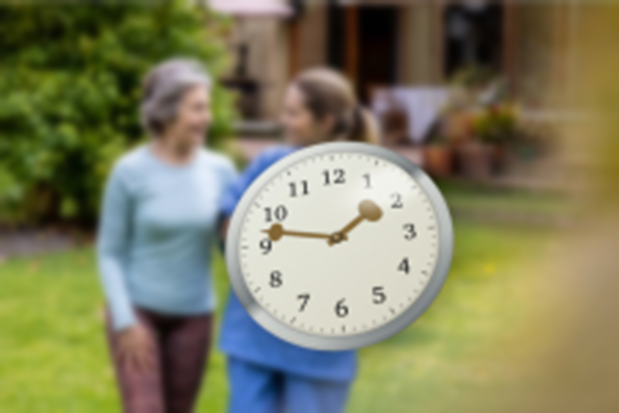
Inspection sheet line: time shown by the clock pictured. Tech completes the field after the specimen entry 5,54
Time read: 1,47
